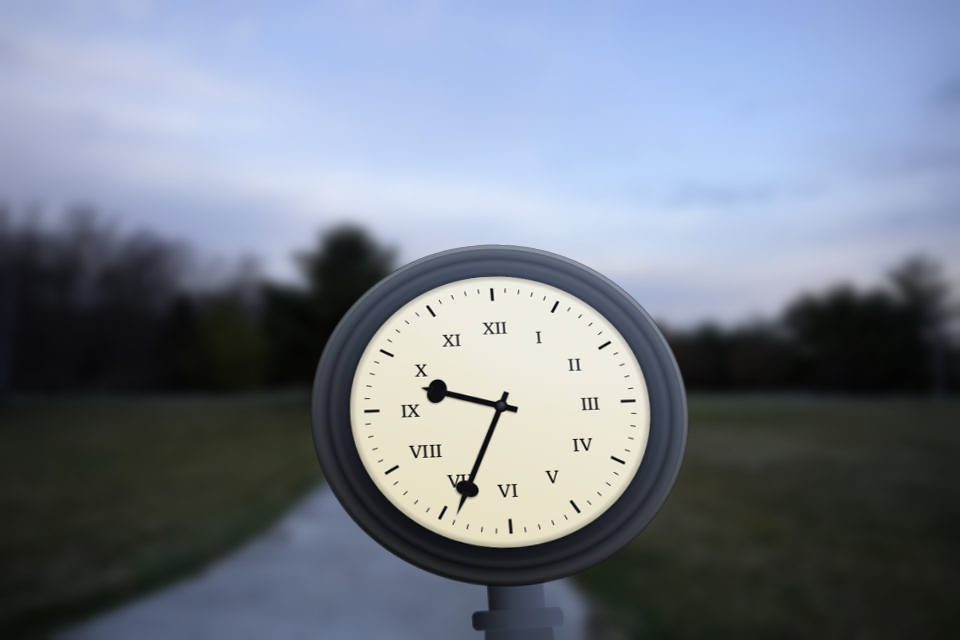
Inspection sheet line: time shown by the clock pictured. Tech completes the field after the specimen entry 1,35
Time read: 9,34
